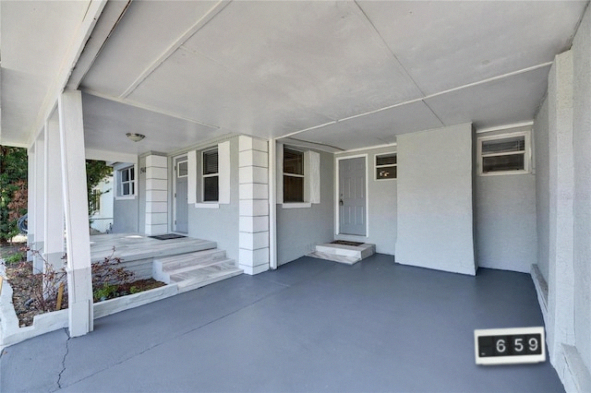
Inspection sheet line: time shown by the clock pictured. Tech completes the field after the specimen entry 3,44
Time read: 6,59
